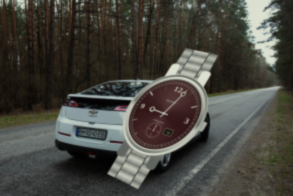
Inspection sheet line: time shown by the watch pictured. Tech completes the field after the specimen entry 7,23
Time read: 9,03
